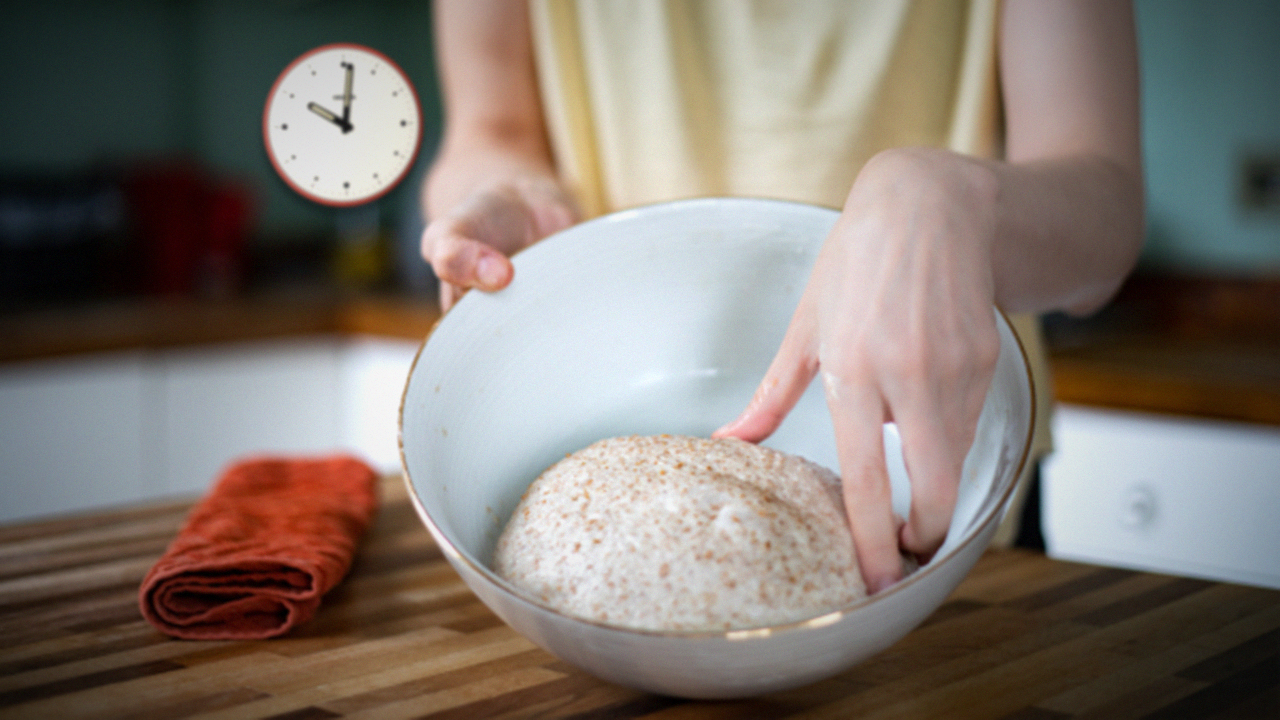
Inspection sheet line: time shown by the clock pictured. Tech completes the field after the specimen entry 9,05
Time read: 10,01
